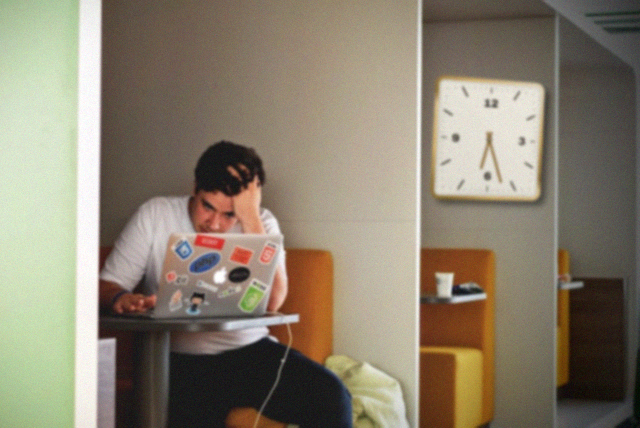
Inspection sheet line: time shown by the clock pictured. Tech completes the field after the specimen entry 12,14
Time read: 6,27
